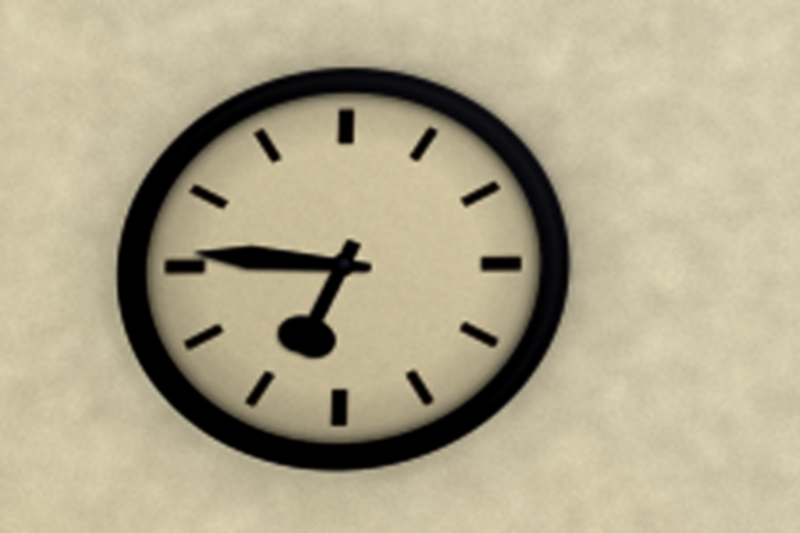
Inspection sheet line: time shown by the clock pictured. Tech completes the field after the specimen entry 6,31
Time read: 6,46
